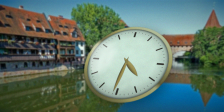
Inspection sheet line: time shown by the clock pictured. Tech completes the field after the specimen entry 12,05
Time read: 4,31
